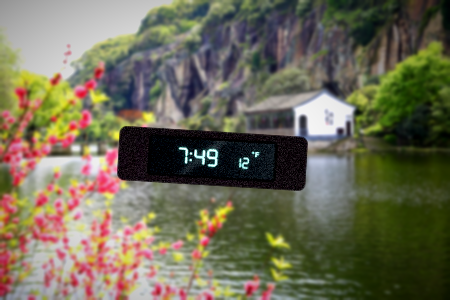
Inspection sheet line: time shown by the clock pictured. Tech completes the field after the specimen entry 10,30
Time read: 7,49
